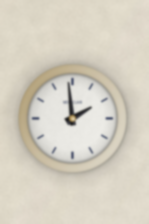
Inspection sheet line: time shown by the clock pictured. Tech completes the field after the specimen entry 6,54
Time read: 1,59
